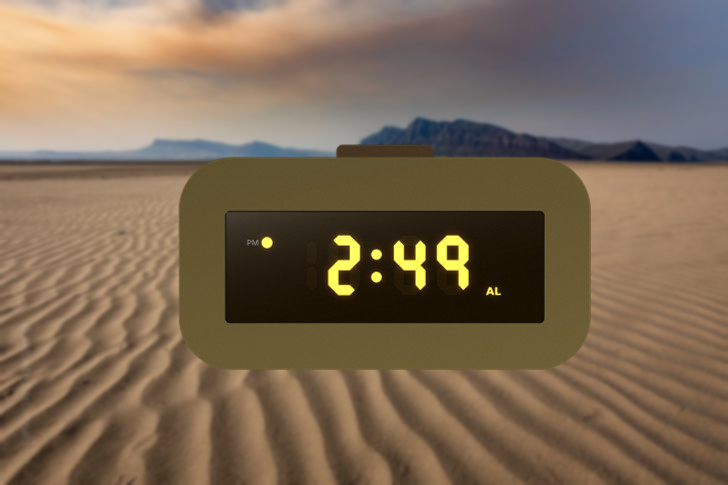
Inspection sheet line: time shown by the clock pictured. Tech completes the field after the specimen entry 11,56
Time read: 2,49
